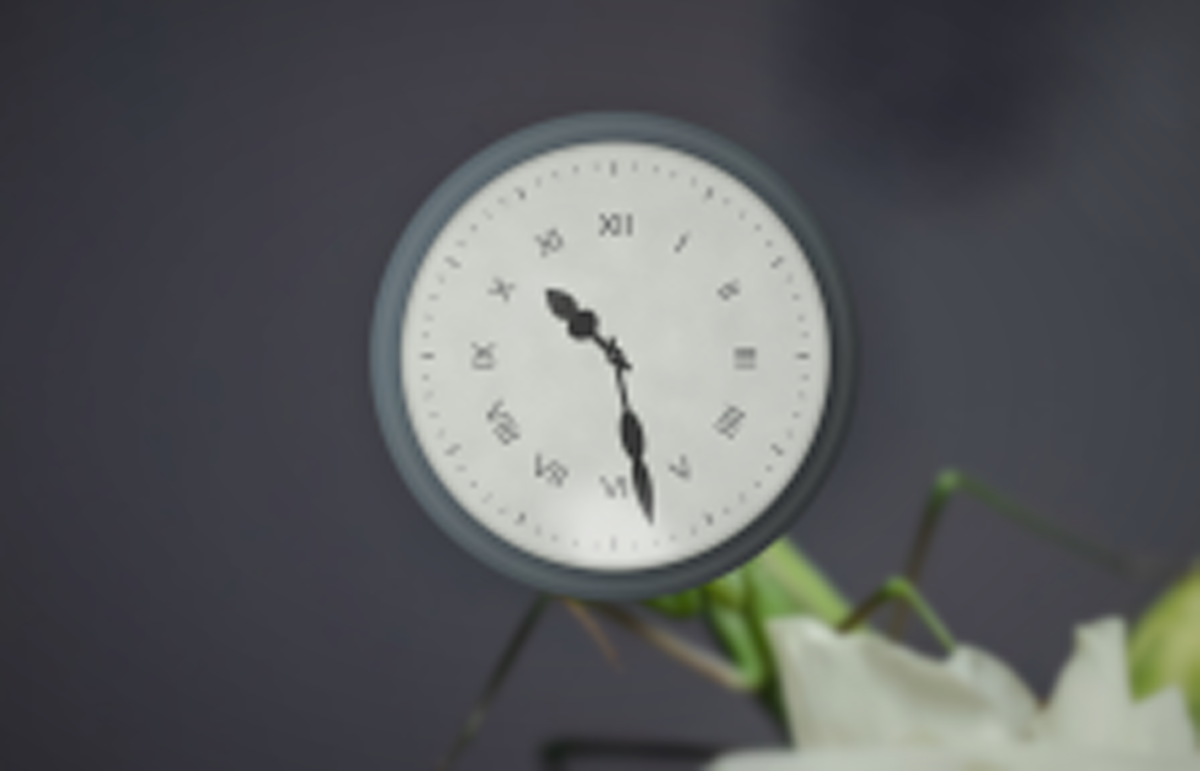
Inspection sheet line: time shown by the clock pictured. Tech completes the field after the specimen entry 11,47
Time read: 10,28
